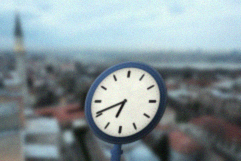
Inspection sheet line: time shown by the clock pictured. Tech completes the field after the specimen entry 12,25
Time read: 6,41
